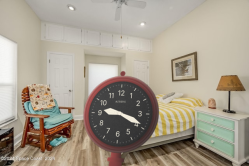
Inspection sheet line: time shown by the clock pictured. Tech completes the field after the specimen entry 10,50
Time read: 9,19
